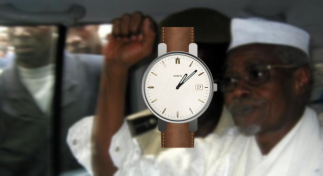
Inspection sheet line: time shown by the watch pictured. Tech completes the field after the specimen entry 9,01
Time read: 1,08
